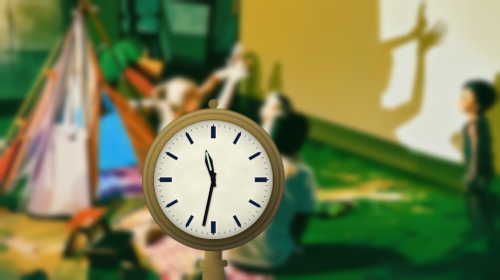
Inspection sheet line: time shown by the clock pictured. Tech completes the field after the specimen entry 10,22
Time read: 11,32
